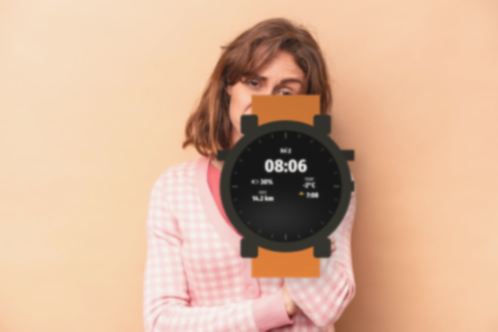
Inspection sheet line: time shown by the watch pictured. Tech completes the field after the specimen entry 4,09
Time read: 8,06
